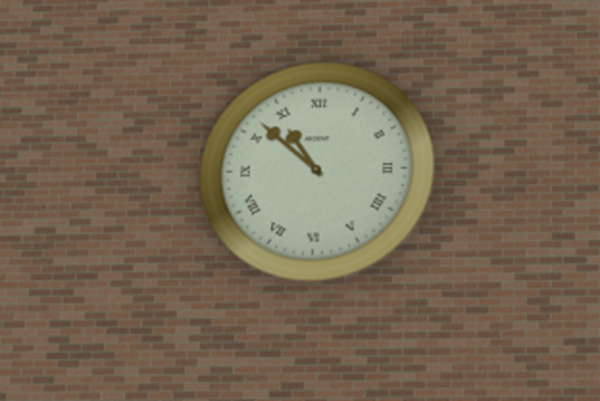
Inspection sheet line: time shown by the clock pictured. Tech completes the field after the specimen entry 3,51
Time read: 10,52
